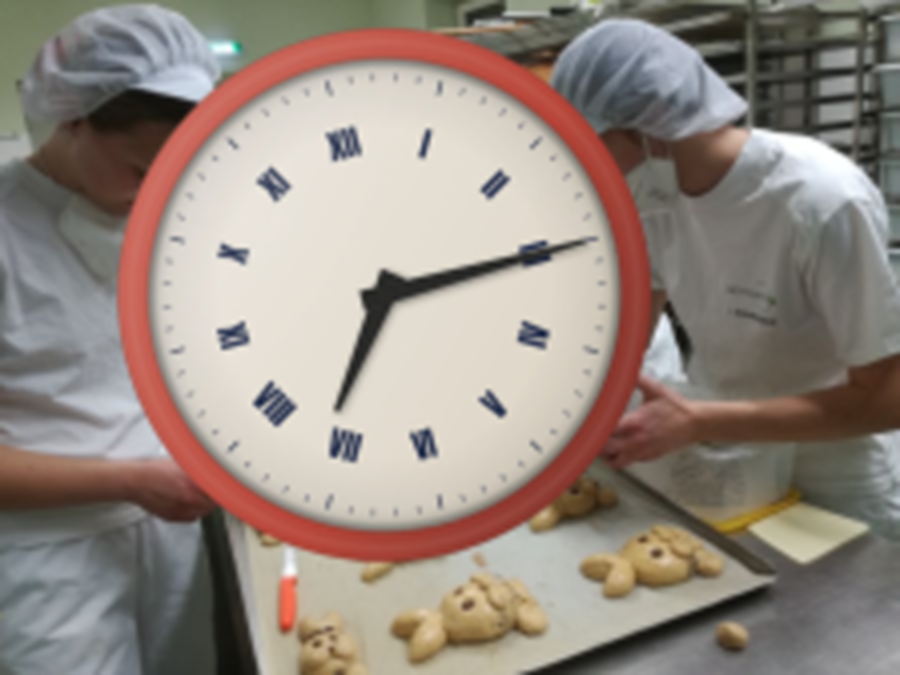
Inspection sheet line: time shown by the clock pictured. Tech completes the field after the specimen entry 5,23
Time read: 7,15
